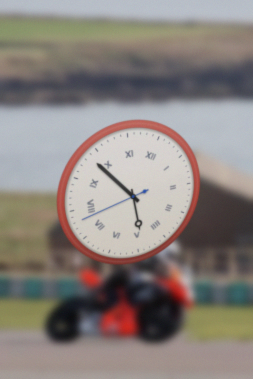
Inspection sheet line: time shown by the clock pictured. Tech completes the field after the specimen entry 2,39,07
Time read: 4,48,38
